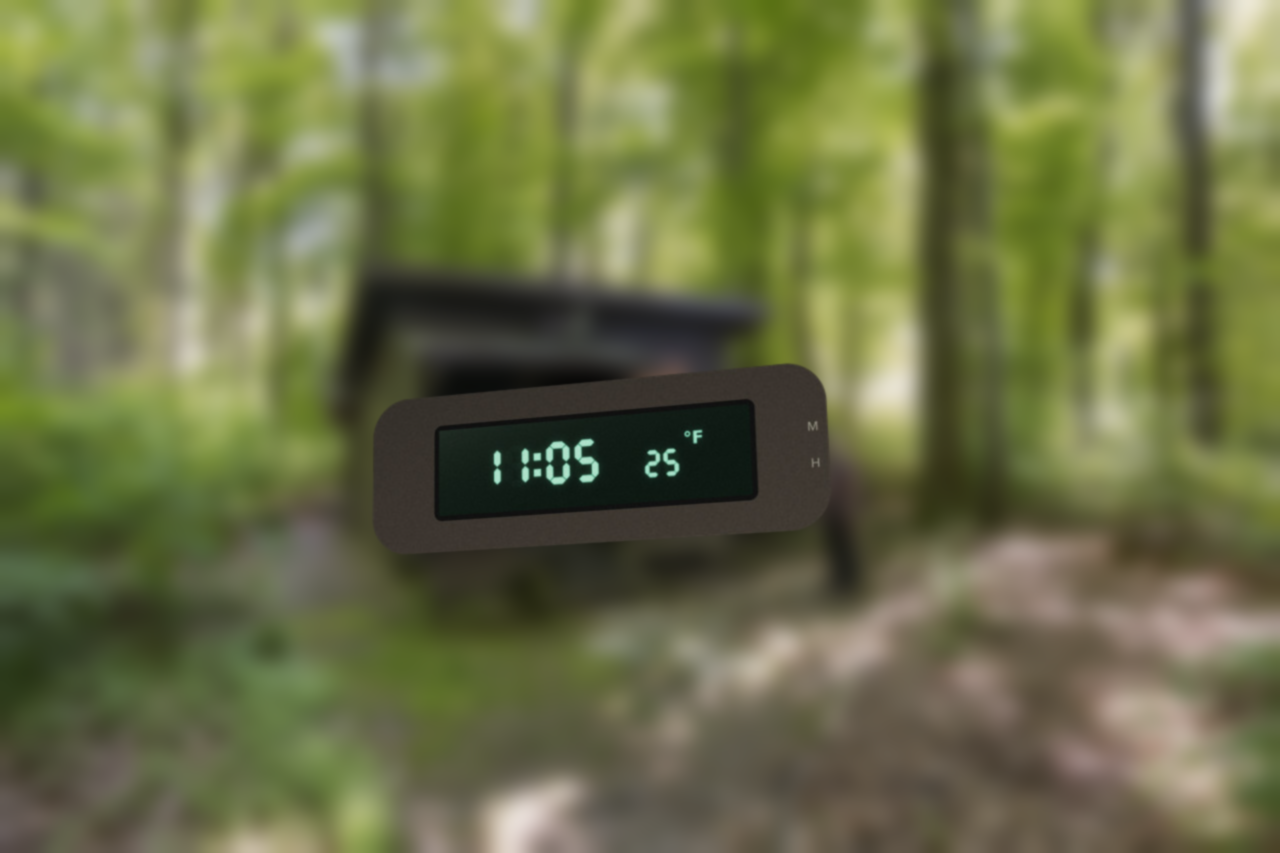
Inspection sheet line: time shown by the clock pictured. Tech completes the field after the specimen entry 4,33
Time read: 11,05
